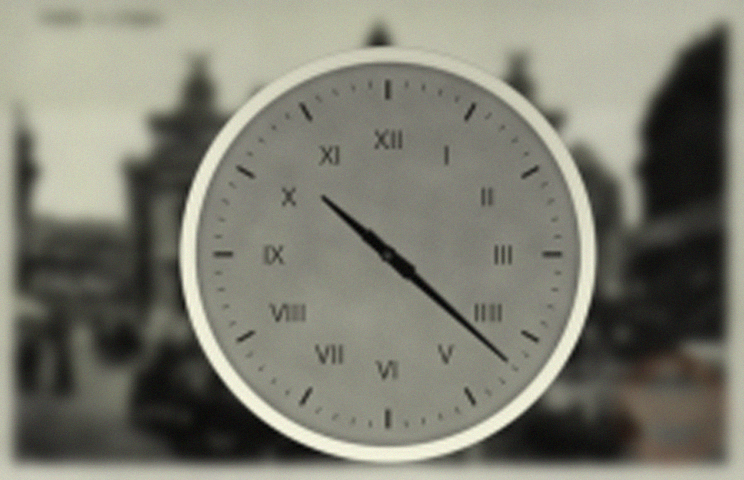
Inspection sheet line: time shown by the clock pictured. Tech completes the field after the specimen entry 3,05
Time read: 10,22
